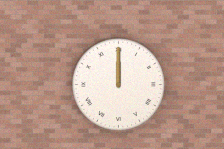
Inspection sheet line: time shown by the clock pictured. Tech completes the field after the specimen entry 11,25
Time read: 12,00
